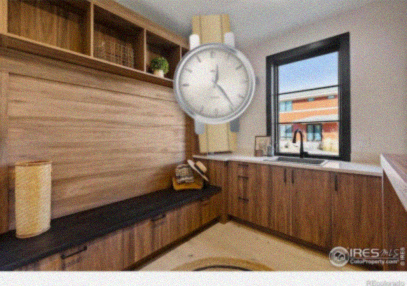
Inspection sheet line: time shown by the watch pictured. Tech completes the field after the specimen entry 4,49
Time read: 12,24
